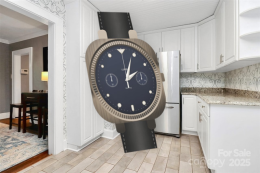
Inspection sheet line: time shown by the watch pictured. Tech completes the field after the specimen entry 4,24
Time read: 2,04
